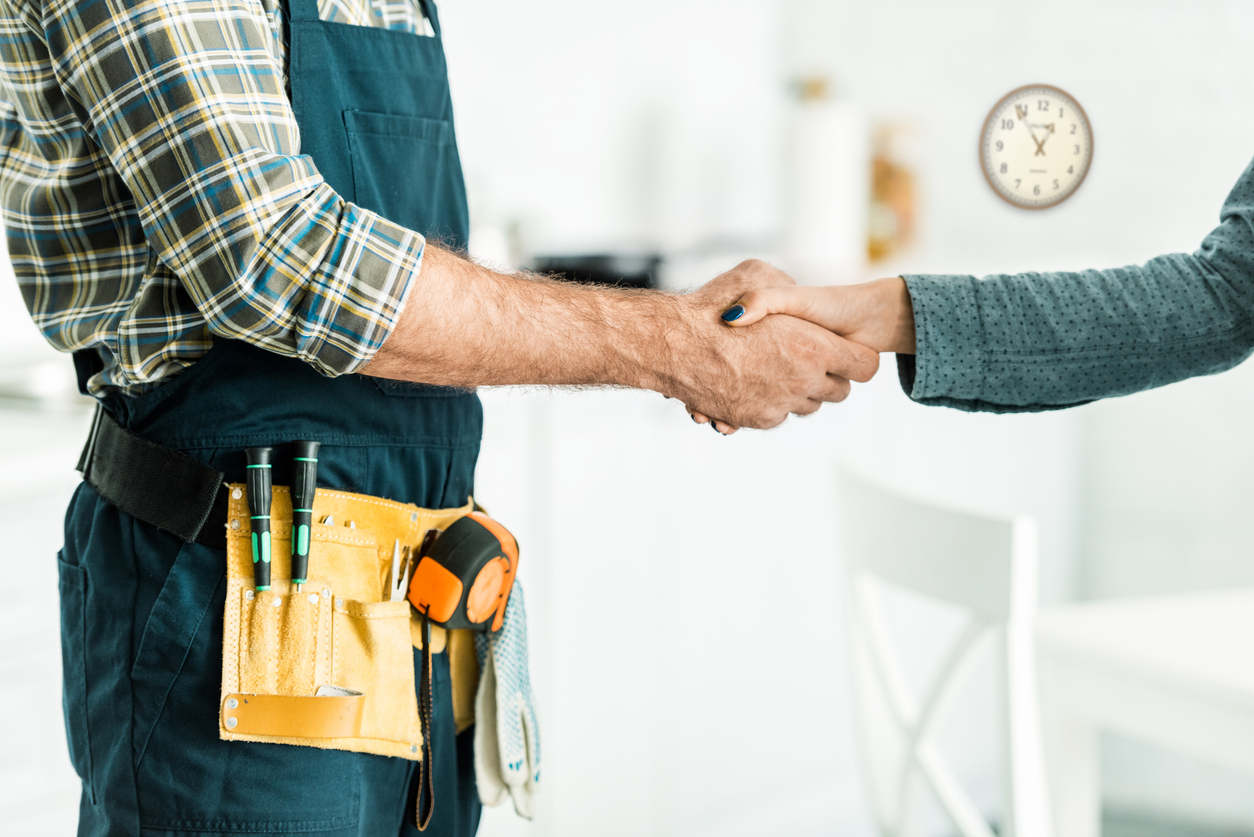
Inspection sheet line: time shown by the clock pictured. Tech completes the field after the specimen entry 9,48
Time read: 12,54
